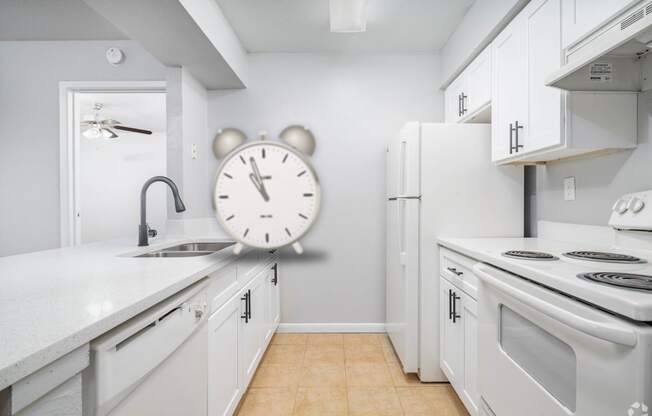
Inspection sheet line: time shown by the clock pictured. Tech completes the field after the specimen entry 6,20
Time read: 10,57
